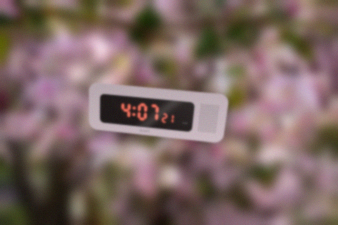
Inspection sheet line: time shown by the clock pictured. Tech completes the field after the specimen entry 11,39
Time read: 4,07
